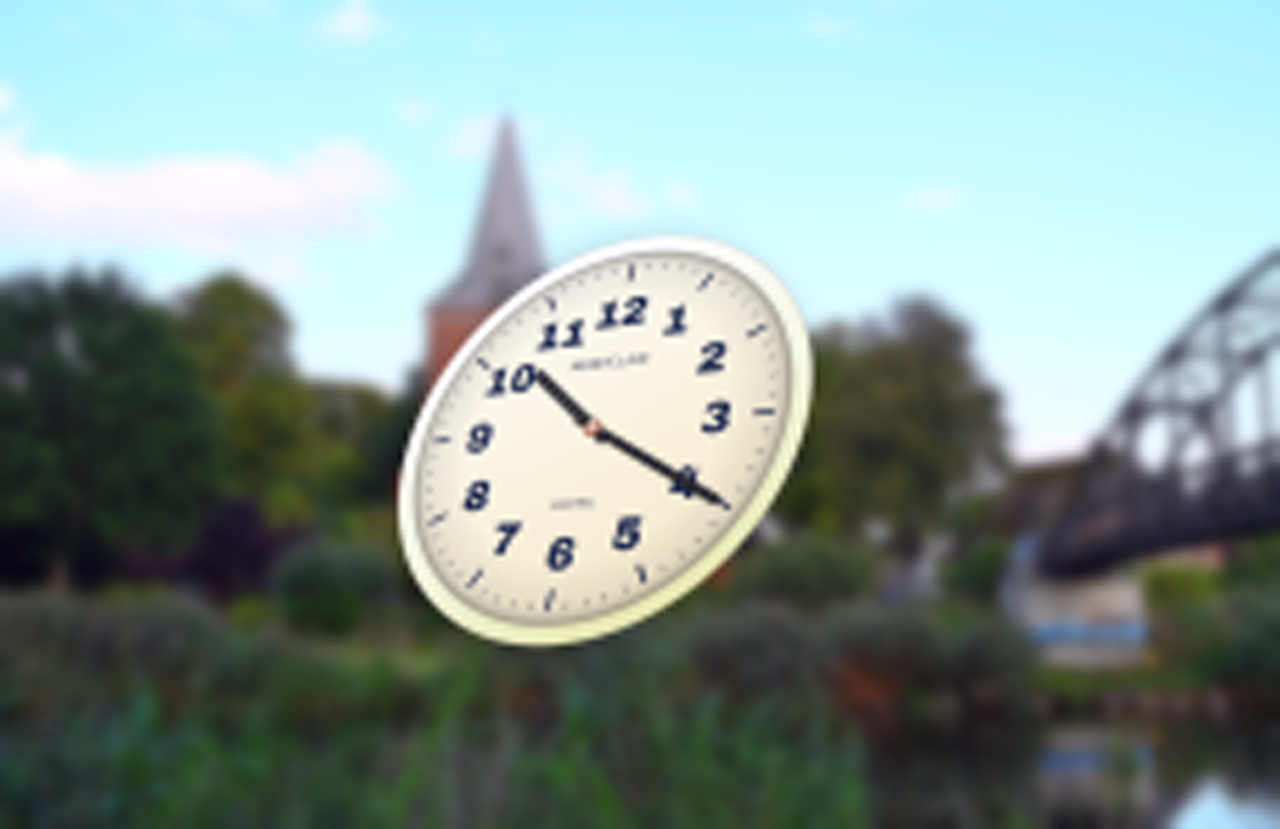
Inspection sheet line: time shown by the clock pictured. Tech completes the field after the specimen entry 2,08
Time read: 10,20
